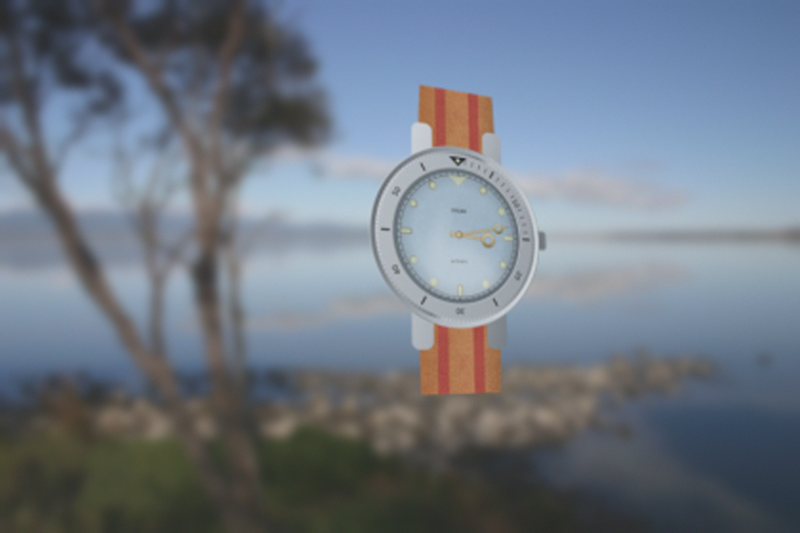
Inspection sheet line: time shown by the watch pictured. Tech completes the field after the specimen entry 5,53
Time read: 3,13
